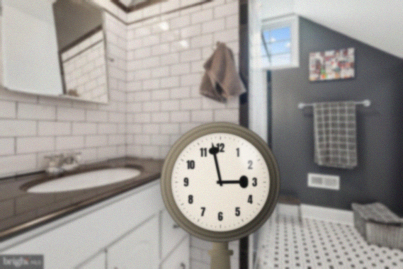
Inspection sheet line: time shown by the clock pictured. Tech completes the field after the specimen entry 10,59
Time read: 2,58
